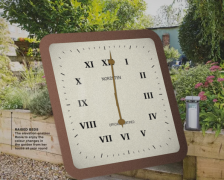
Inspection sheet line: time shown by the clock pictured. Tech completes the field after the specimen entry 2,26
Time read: 6,01
